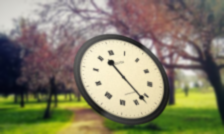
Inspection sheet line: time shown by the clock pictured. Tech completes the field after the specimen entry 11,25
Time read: 11,27
